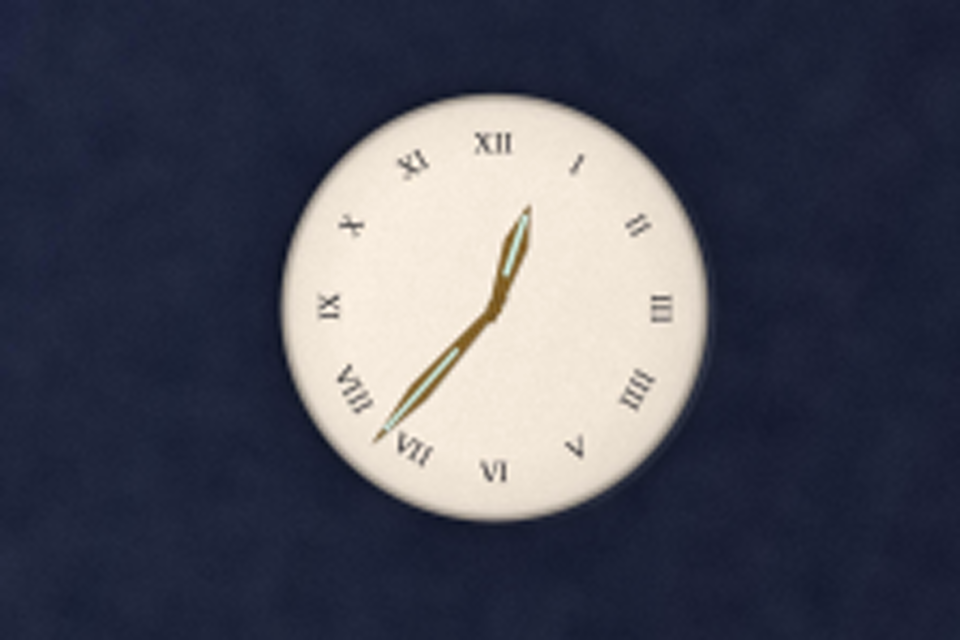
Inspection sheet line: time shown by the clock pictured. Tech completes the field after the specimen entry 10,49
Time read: 12,37
